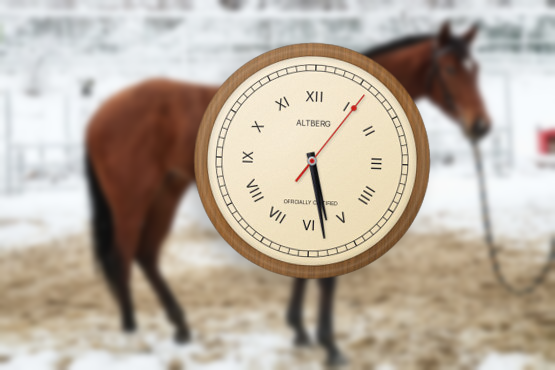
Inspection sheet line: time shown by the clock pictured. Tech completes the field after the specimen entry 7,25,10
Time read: 5,28,06
